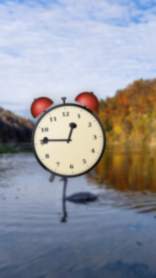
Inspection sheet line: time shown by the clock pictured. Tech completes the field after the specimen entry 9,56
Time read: 12,46
